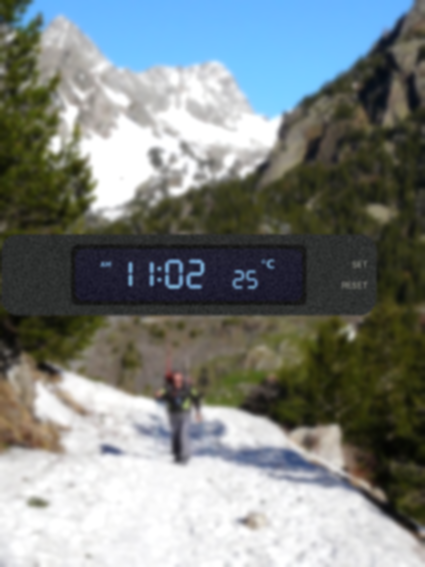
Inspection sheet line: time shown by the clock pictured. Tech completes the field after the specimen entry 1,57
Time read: 11,02
